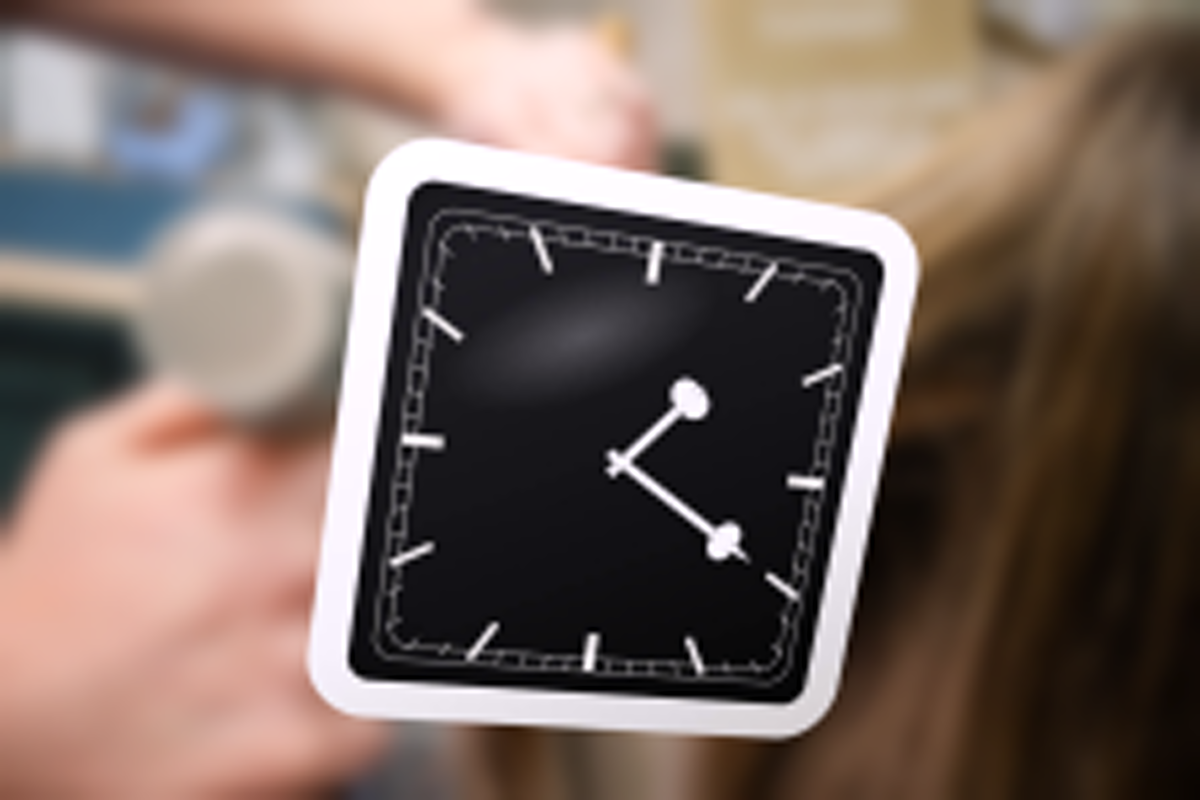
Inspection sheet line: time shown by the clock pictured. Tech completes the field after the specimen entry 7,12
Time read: 1,20
